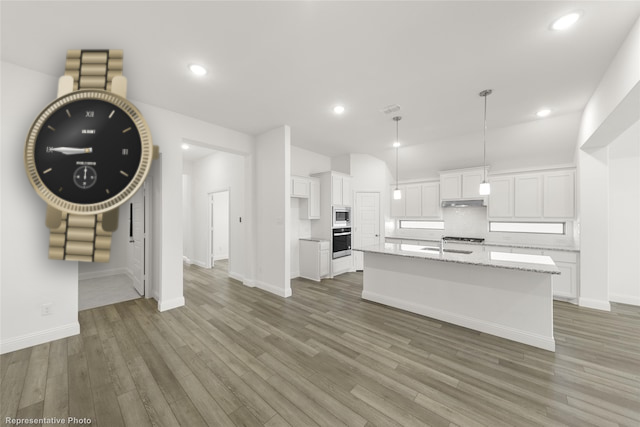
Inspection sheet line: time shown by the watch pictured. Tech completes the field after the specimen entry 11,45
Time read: 8,45
